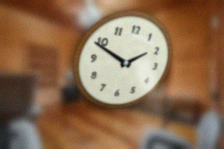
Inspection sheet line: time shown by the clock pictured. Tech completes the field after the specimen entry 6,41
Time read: 1,49
